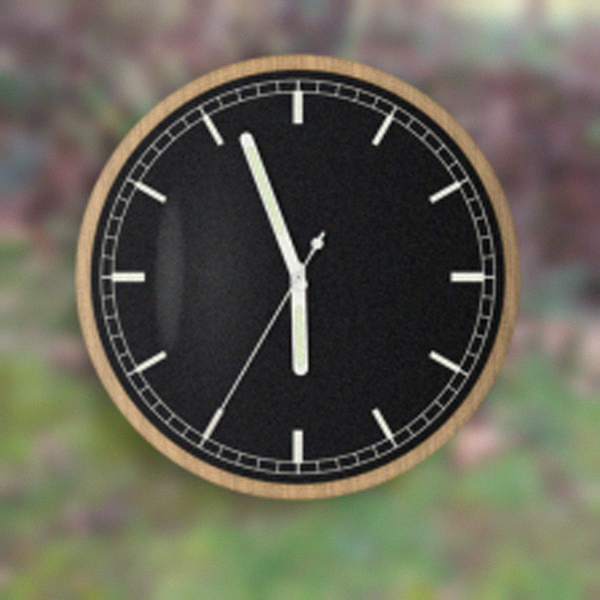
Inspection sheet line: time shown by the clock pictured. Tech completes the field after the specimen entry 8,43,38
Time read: 5,56,35
